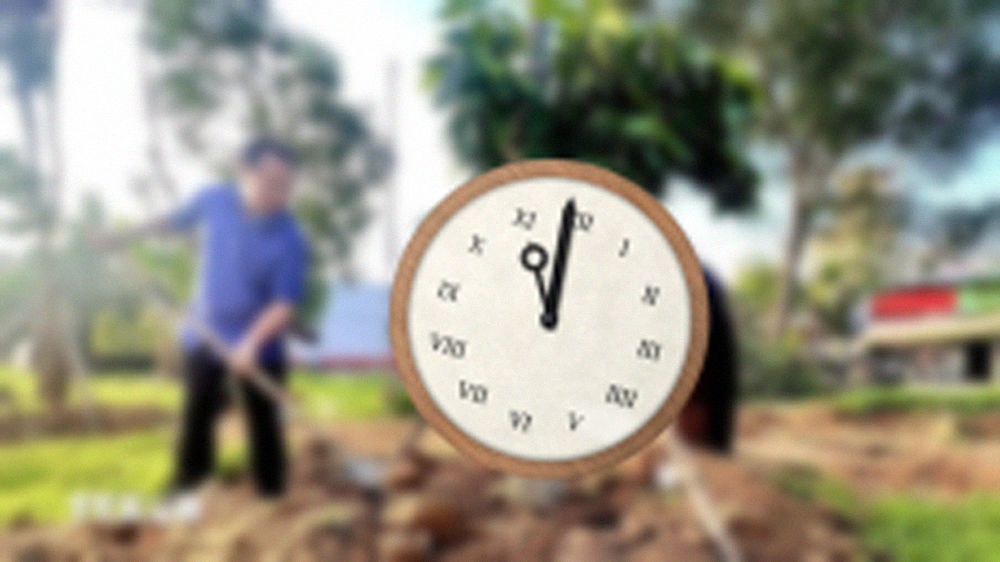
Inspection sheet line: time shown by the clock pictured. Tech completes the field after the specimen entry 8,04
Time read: 10,59
